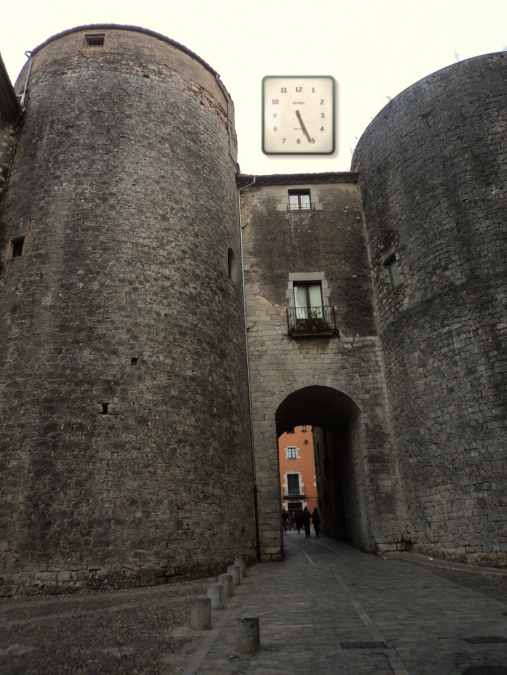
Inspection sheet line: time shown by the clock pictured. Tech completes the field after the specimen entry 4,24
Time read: 5,26
